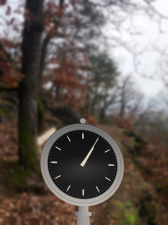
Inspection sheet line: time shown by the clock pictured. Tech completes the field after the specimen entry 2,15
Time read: 1,05
